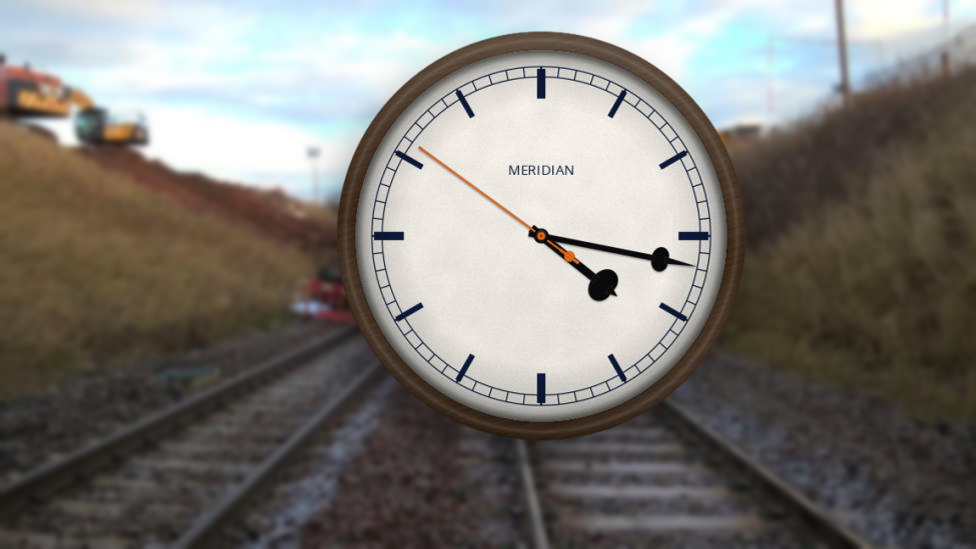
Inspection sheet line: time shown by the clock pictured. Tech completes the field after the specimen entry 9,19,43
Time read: 4,16,51
